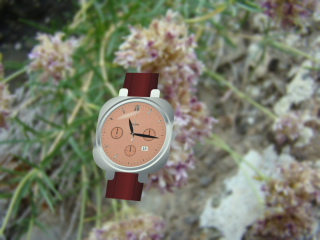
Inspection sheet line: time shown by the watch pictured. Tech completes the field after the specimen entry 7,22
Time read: 11,16
